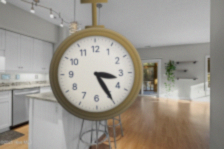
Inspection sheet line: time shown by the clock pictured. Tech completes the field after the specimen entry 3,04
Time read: 3,25
